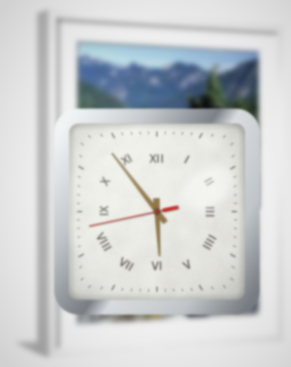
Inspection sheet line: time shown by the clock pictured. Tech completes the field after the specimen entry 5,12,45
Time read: 5,53,43
